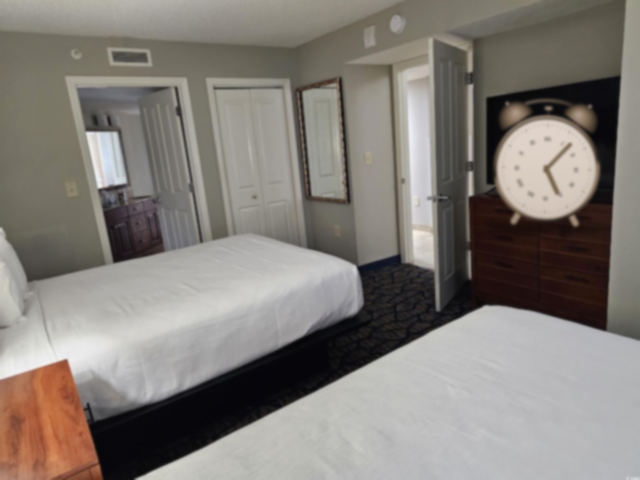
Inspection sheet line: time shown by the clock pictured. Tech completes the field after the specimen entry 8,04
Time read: 5,07
